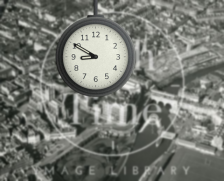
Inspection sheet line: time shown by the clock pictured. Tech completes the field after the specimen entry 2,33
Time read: 8,50
